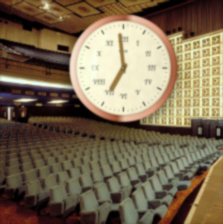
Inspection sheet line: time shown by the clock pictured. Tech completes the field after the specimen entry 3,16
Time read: 6,59
